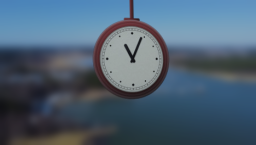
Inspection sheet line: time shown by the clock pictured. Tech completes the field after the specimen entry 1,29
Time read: 11,04
